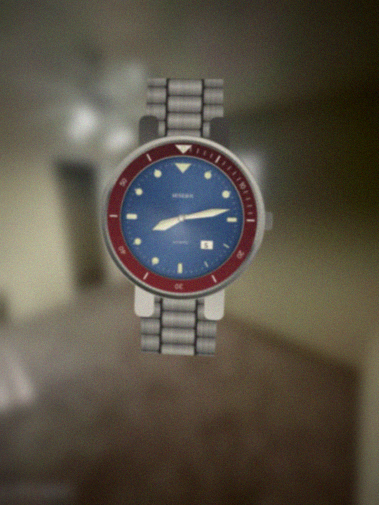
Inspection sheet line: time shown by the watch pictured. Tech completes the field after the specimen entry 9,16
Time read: 8,13
